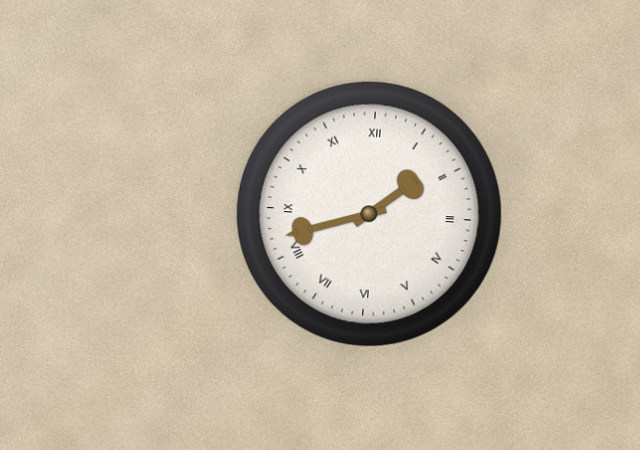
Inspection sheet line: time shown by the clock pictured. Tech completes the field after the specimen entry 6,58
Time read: 1,42
